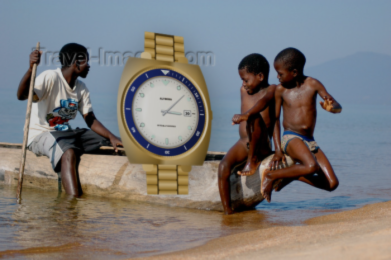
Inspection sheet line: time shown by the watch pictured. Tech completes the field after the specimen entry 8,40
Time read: 3,08
